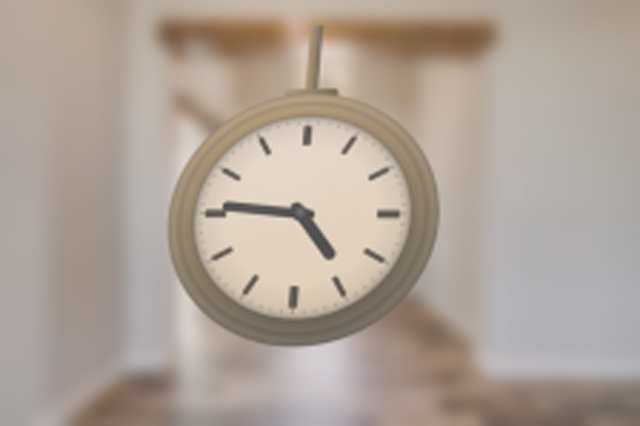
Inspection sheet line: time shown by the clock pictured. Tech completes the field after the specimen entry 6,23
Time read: 4,46
